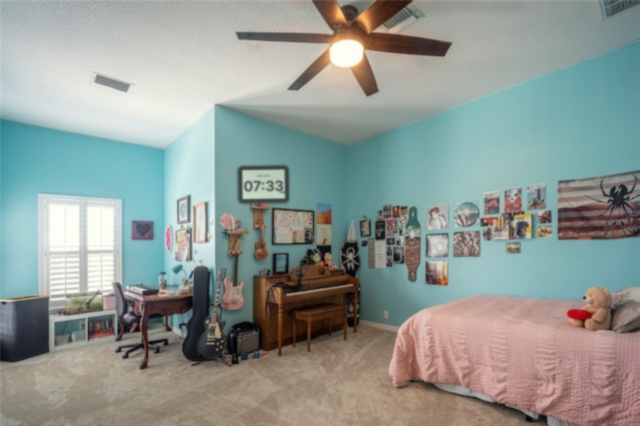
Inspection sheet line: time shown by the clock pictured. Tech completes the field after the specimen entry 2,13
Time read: 7,33
